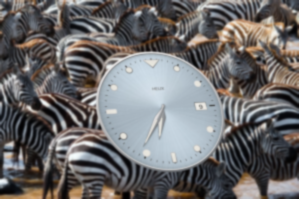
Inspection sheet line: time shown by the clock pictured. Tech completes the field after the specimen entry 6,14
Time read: 6,36
